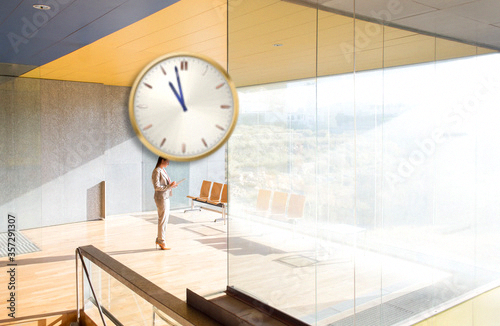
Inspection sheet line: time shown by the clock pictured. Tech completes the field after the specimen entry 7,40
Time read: 10,58
